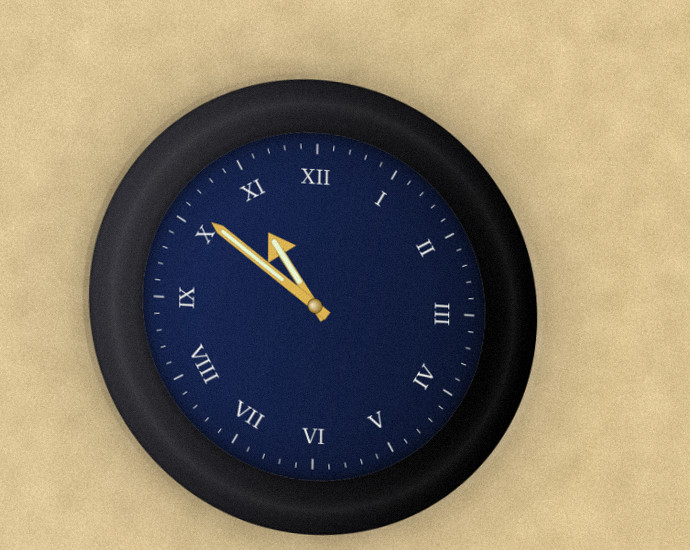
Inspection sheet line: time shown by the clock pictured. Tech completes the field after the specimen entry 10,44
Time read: 10,51
